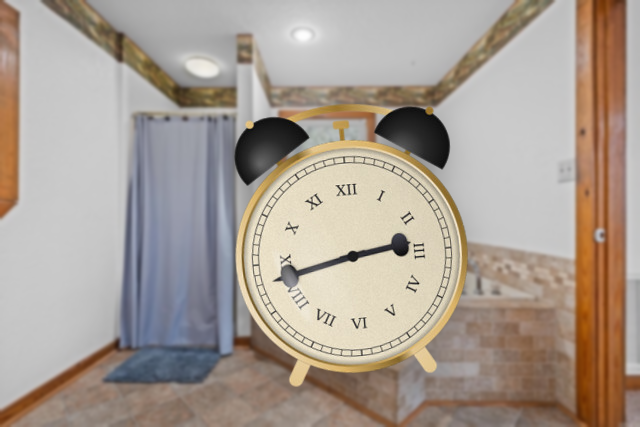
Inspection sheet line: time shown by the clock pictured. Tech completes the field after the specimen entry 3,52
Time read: 2,43
